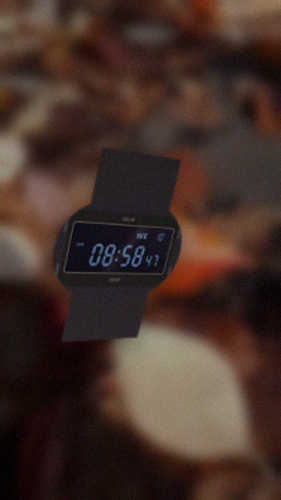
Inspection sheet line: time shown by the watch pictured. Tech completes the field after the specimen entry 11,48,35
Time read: 8,58,47
